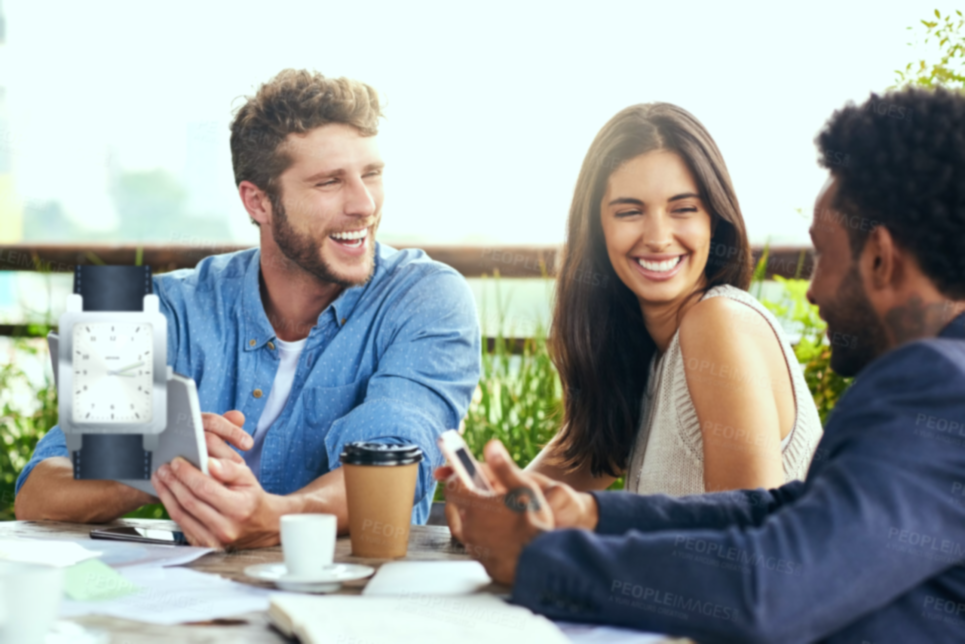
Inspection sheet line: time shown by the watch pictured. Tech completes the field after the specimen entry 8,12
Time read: 3,12
